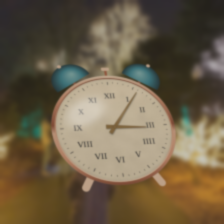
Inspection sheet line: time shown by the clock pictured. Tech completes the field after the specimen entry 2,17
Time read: 3,06
